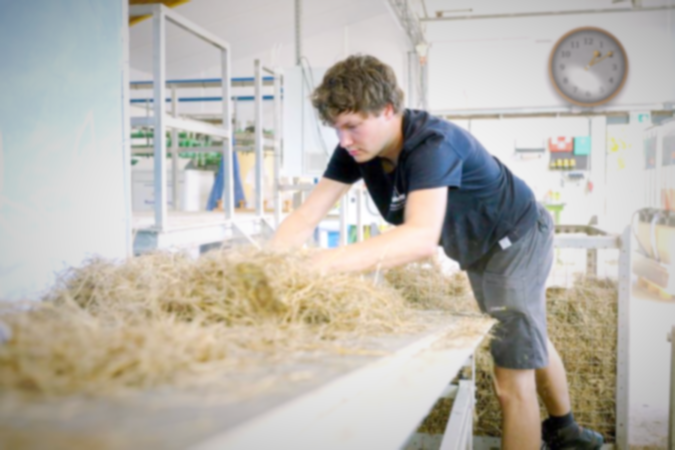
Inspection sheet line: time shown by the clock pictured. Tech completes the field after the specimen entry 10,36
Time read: 1,10
